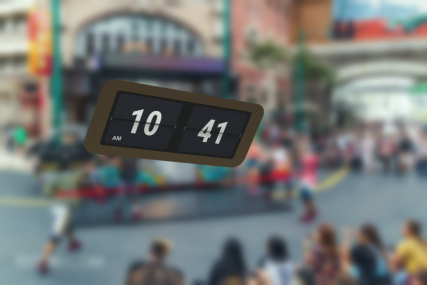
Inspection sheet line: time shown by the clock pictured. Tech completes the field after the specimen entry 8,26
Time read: 10,41
